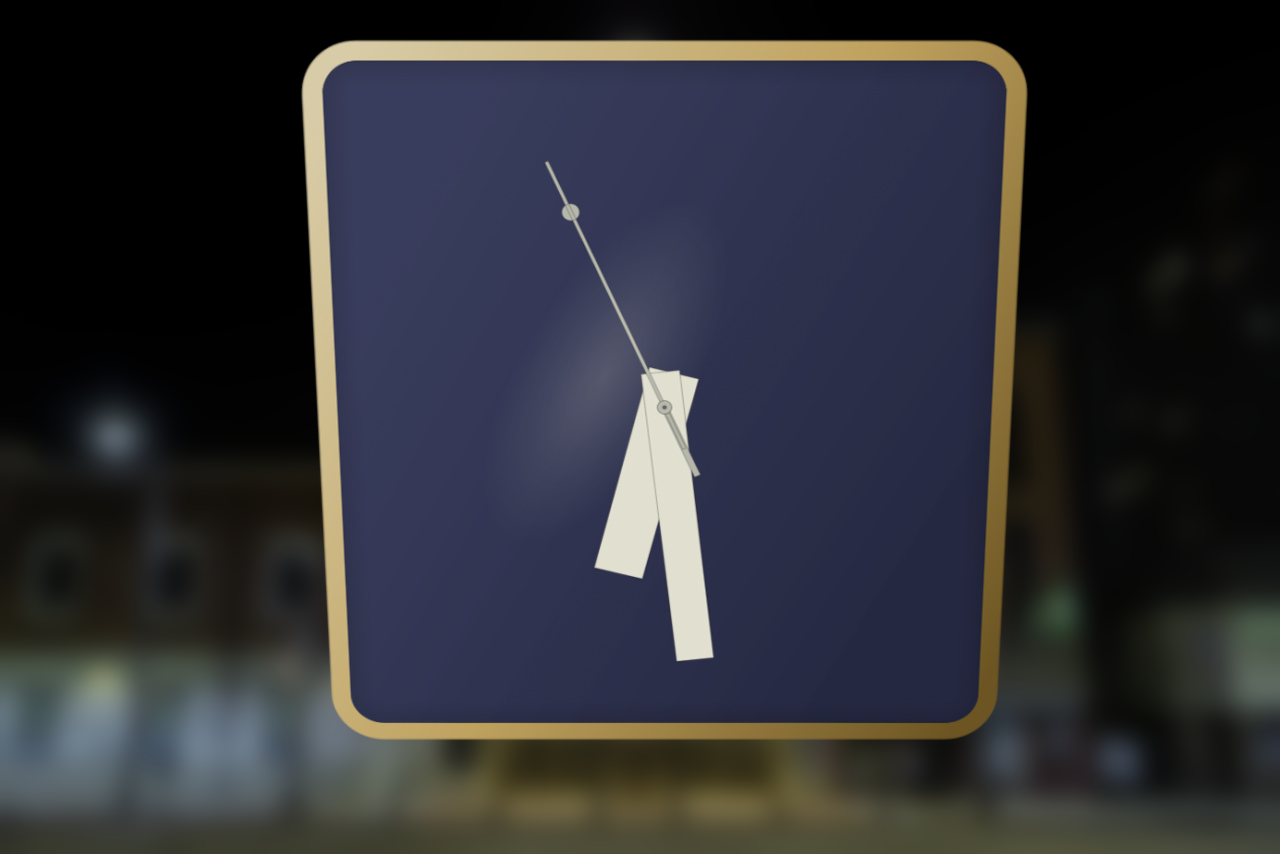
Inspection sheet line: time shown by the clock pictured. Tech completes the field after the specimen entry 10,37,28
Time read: 6,28,56
